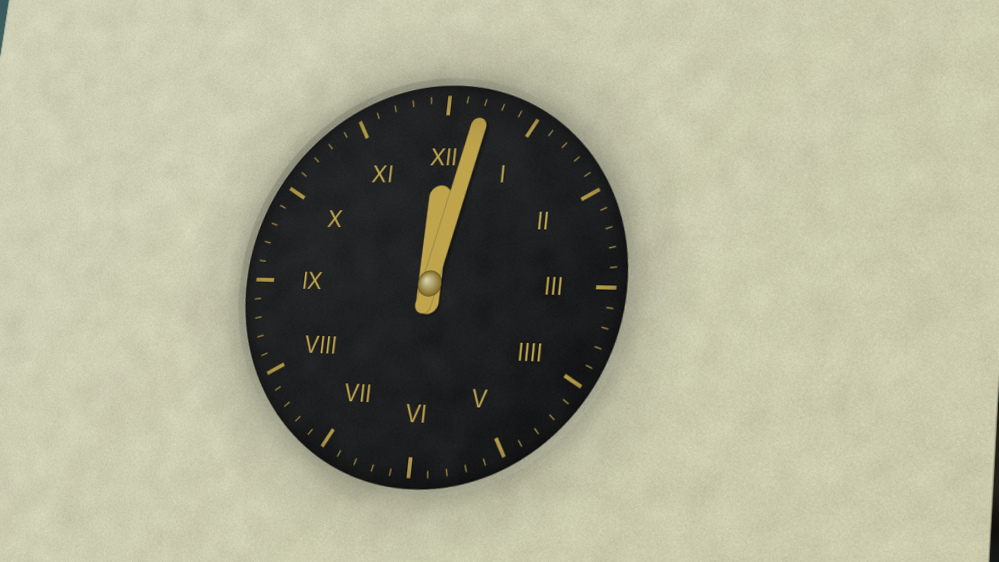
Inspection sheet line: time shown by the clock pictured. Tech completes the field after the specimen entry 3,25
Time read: 12,02
